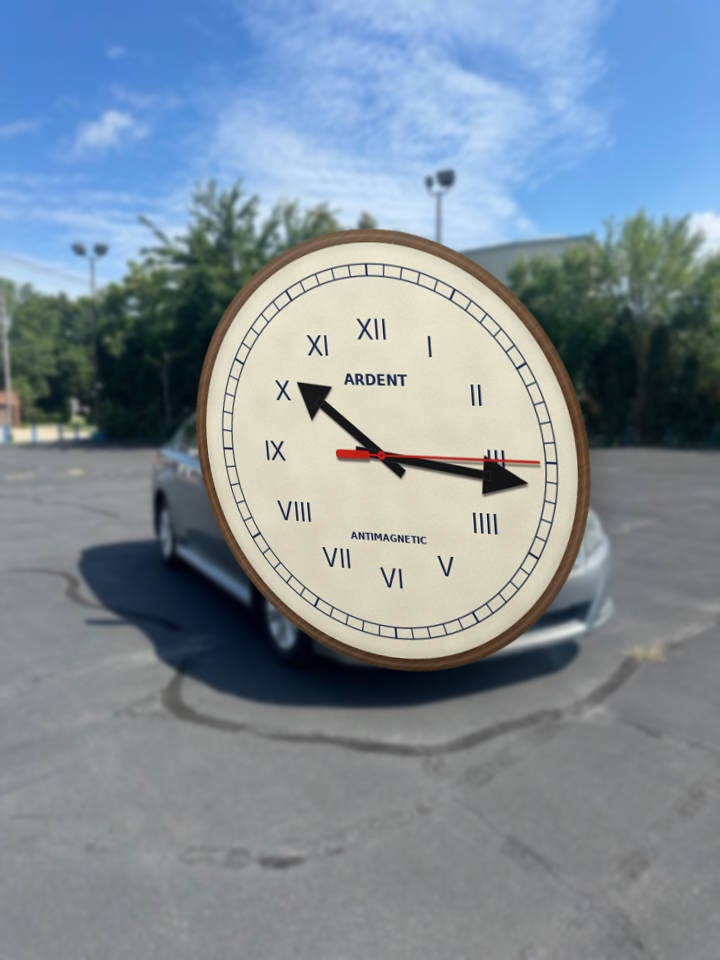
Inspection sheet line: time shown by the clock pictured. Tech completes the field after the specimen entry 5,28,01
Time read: 10,16,15
